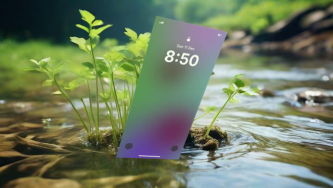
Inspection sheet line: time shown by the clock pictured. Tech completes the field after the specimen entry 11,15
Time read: 8,50
